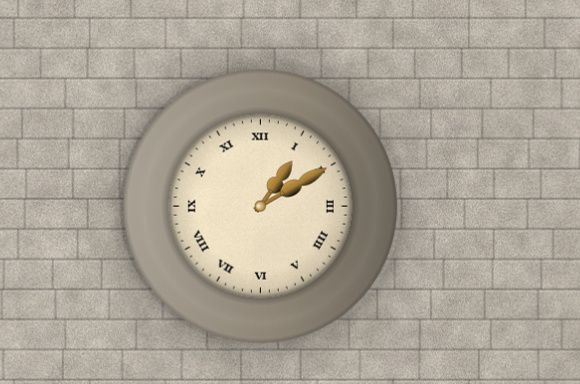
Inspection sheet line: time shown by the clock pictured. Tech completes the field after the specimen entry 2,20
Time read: 1,10
